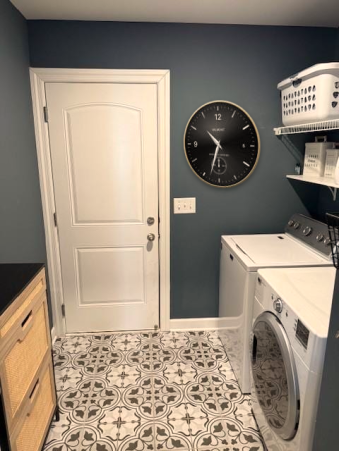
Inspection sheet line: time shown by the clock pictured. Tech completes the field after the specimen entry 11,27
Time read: 10,33
